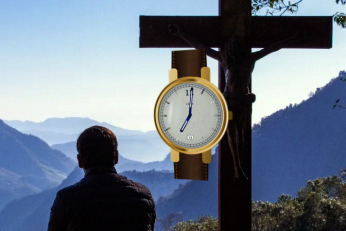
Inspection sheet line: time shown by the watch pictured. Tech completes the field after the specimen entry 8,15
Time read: 7,01
